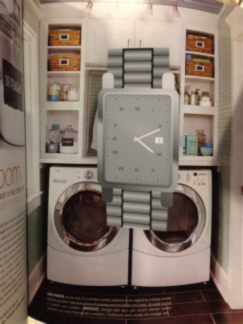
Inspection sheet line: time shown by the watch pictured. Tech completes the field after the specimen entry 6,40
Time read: 4,11
